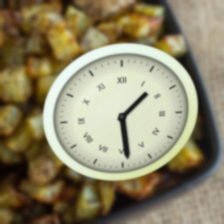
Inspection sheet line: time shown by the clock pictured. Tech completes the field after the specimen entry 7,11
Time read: 1,29
